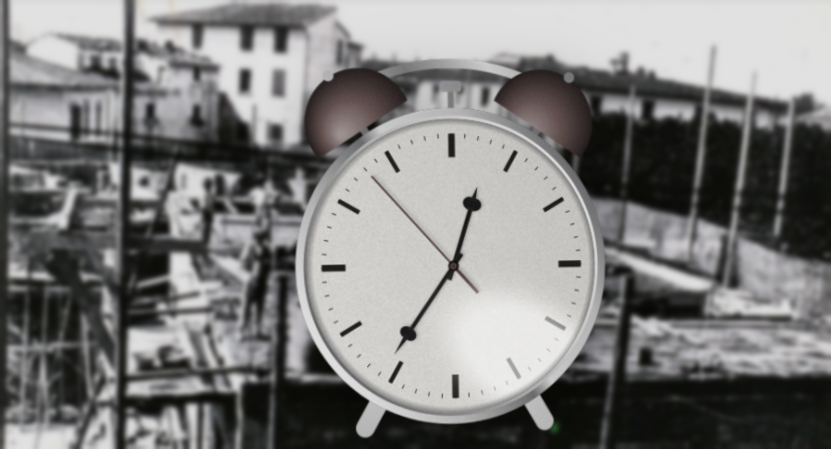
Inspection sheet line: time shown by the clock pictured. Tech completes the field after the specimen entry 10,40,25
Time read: 12,35,53
